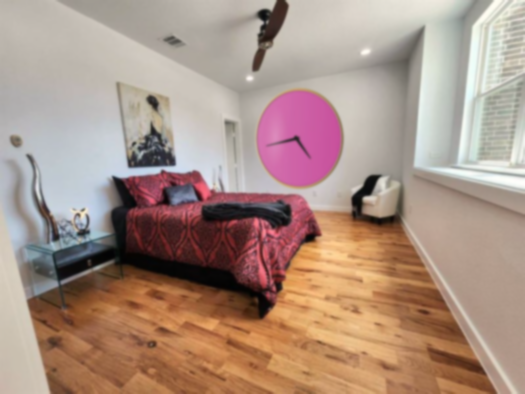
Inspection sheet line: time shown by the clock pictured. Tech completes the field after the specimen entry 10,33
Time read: 4,43
